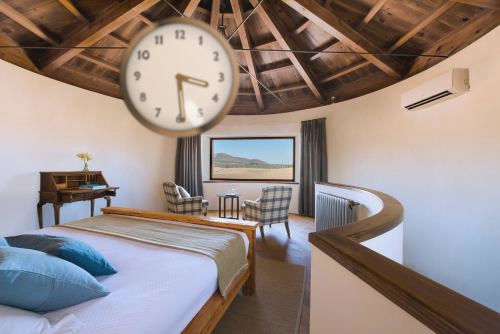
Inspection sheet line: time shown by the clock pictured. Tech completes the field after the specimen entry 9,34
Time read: 3,29
